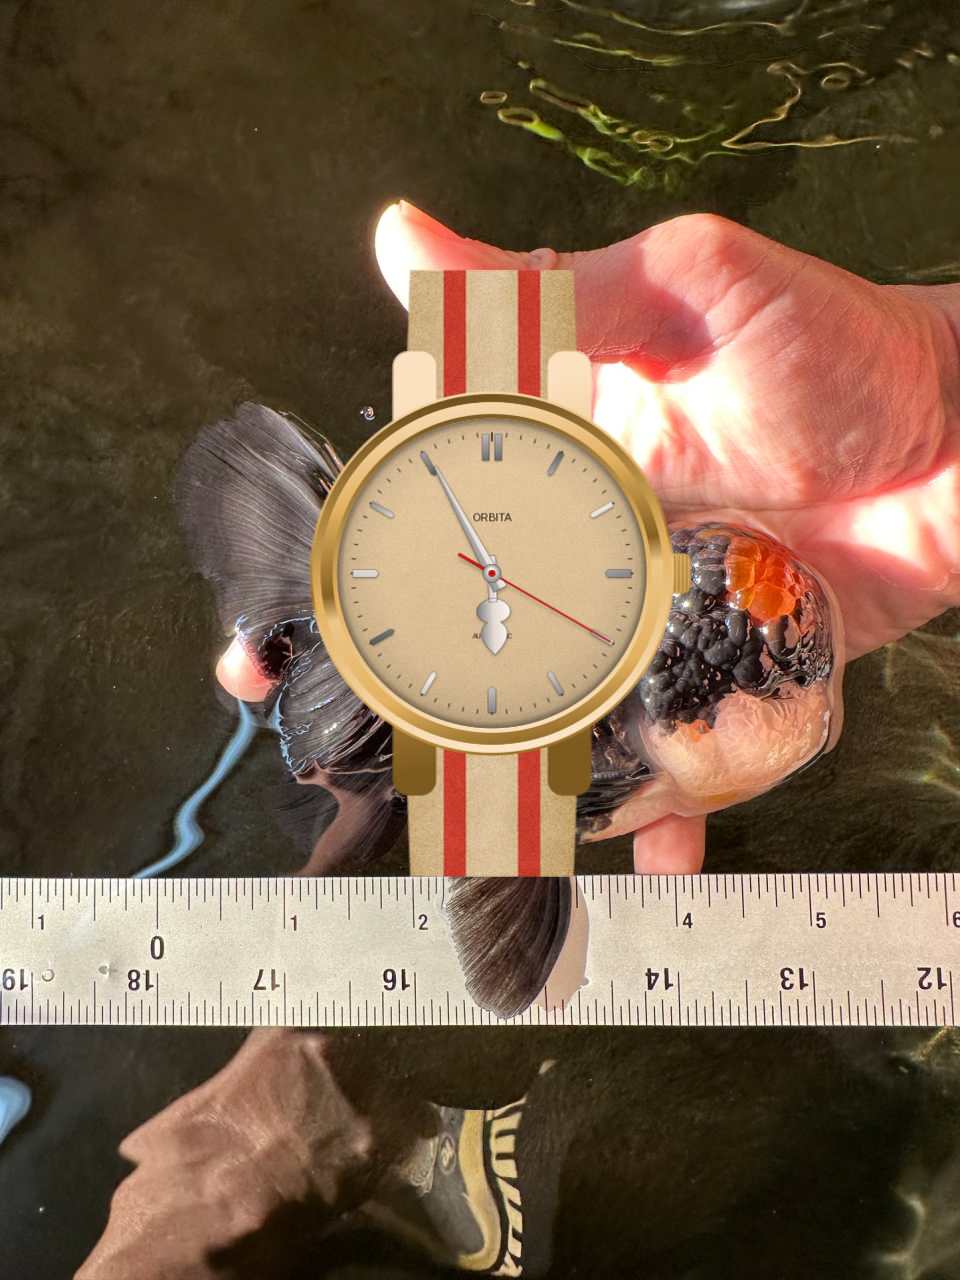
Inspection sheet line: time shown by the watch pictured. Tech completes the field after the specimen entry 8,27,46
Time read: 5,55,20
